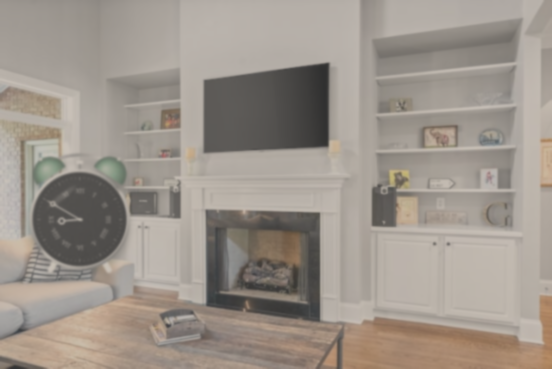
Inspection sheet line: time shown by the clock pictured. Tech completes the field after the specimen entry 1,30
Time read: 8,50
